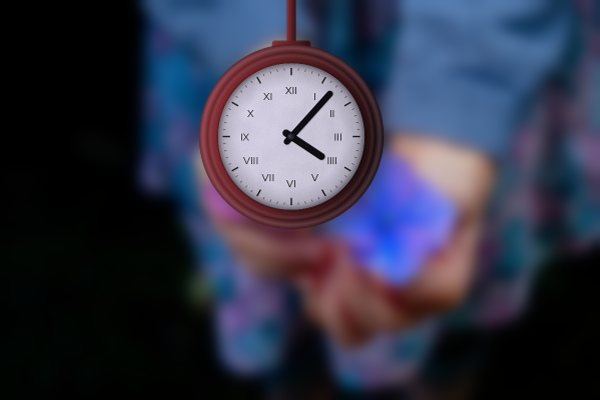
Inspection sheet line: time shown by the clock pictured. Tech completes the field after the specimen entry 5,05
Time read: 4,07
